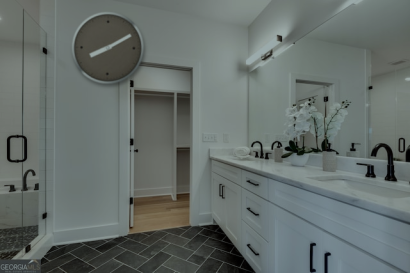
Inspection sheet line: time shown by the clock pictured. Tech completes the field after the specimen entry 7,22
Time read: 8,10
